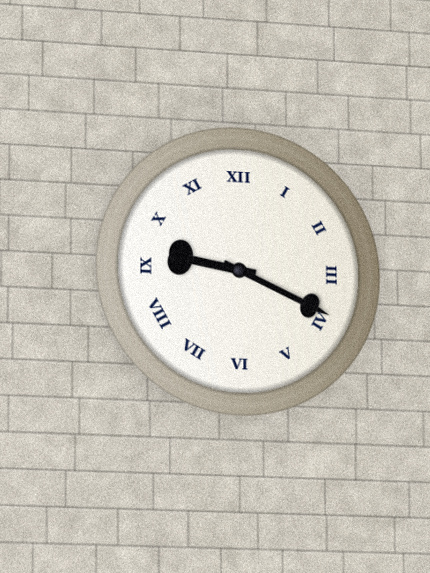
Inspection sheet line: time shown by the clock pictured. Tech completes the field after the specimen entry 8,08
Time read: 9,19
